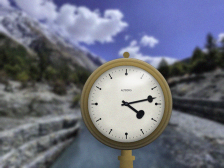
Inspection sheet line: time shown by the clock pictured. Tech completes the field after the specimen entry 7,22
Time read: 4,13
